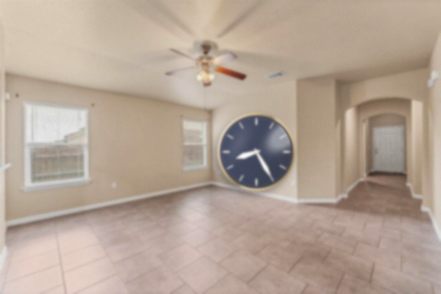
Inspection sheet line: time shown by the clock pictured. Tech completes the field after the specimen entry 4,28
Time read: 8,25
